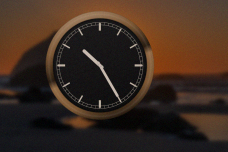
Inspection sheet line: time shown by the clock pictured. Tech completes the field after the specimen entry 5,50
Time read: 10,25
